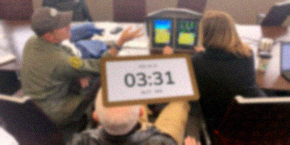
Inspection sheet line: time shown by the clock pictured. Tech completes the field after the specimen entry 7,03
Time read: 3,31
